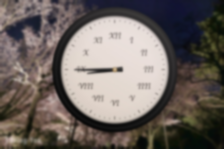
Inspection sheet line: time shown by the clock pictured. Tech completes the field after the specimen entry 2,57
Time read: 8,45
